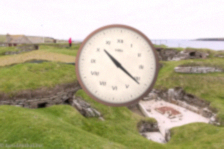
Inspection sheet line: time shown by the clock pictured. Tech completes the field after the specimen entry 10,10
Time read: 10,21
